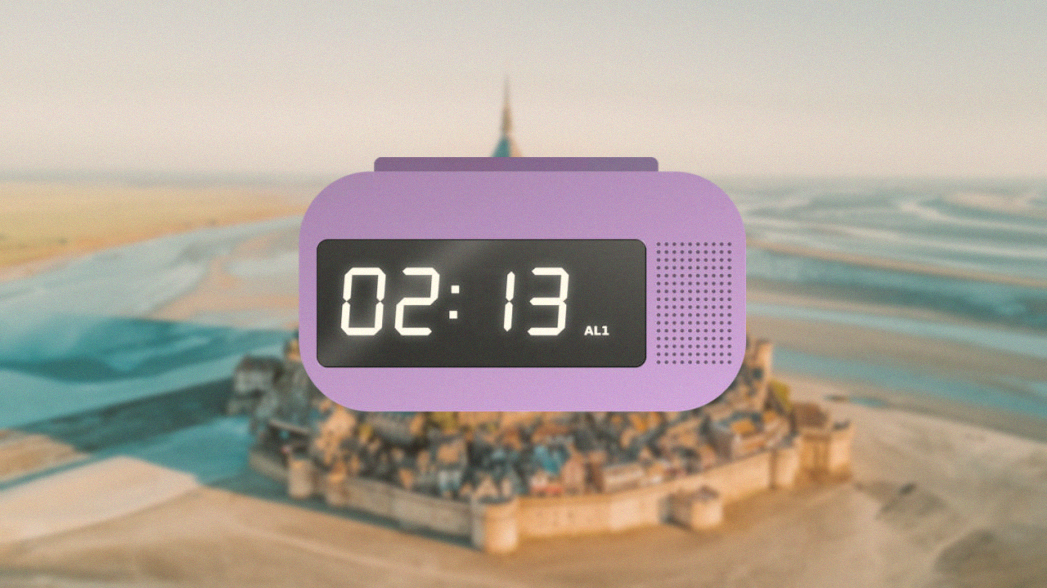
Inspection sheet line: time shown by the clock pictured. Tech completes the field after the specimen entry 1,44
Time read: 2,13
